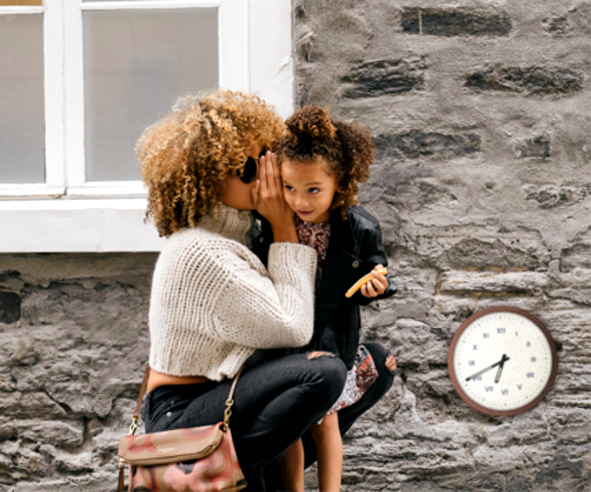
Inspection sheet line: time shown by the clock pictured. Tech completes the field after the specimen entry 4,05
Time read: 6,41
